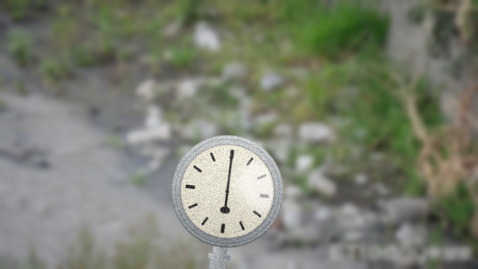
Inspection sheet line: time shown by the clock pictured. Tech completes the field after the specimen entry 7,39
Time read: 6,00
